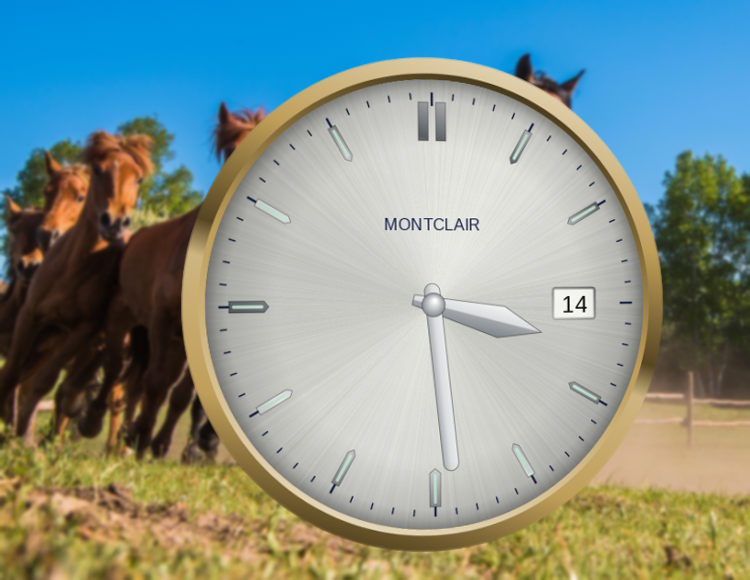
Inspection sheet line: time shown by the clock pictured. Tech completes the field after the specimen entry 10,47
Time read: 3,29
